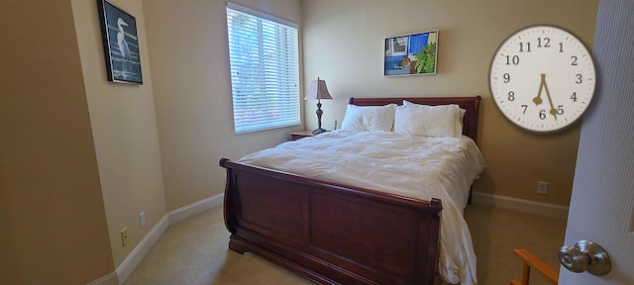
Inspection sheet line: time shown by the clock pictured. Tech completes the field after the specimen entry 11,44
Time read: 6,27
